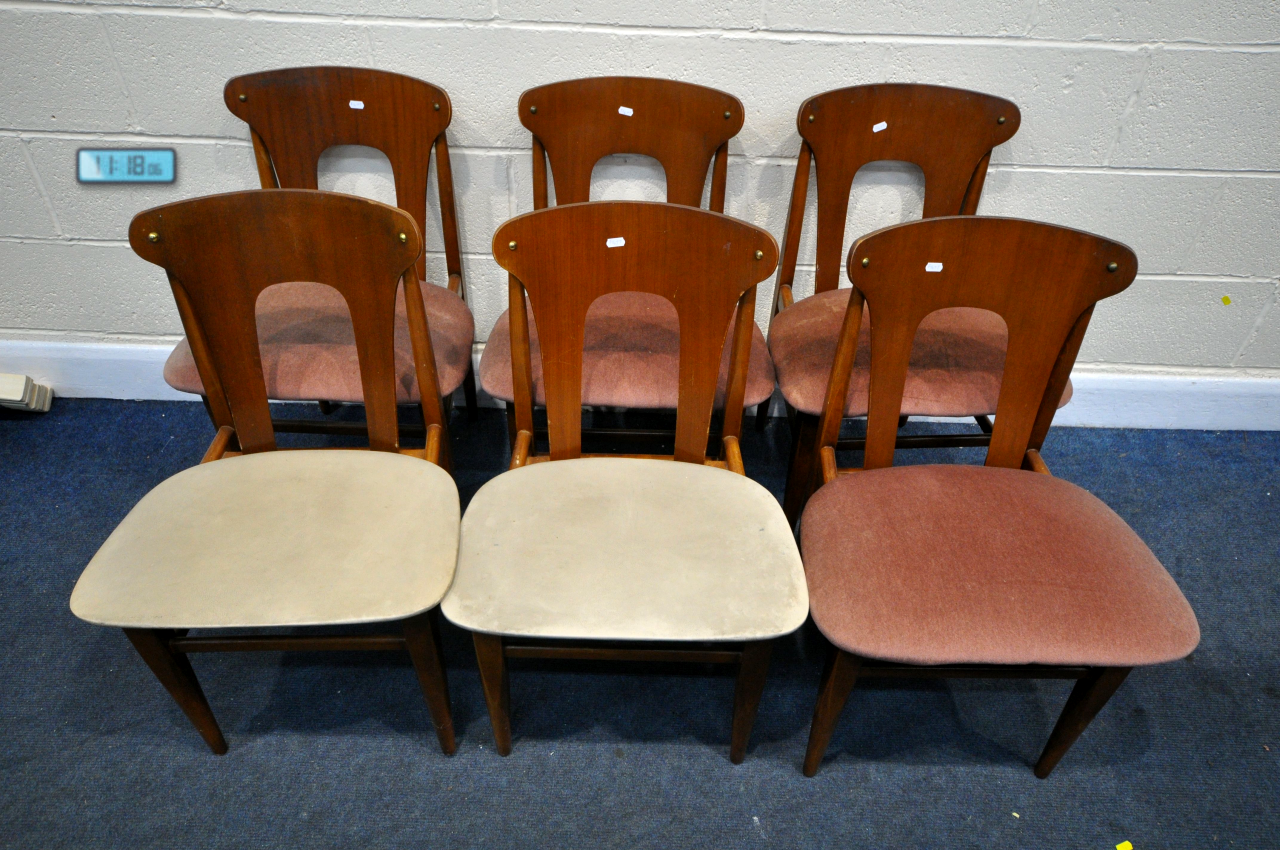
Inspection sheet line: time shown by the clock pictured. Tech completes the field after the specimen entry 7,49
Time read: 11,18
